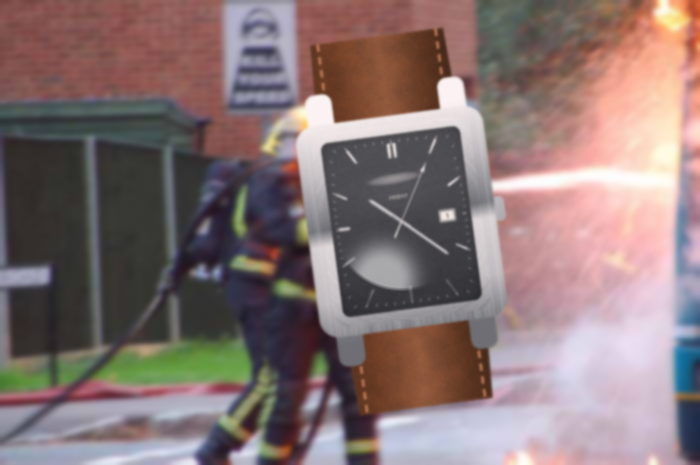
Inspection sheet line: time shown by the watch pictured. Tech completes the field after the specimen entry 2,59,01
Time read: 10,22,05
